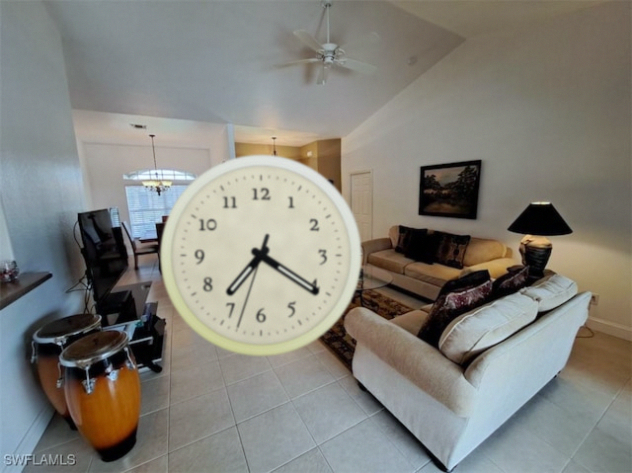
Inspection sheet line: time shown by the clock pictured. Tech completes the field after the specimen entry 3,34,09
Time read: 7,20,33
